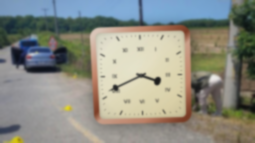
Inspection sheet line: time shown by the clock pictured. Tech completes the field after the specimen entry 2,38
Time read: 3,41
